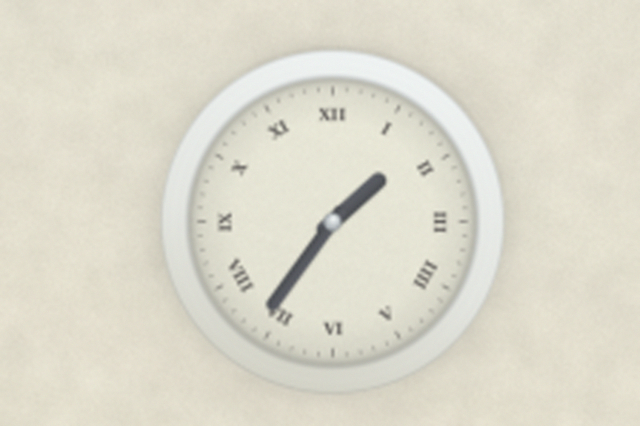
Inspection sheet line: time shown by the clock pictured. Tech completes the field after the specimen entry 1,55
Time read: 1,36
